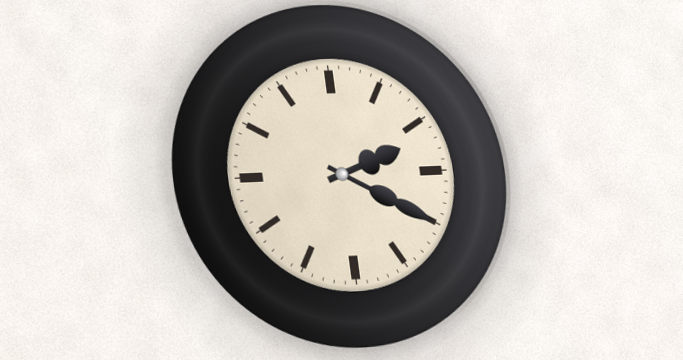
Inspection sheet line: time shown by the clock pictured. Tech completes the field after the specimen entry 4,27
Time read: 2,20
